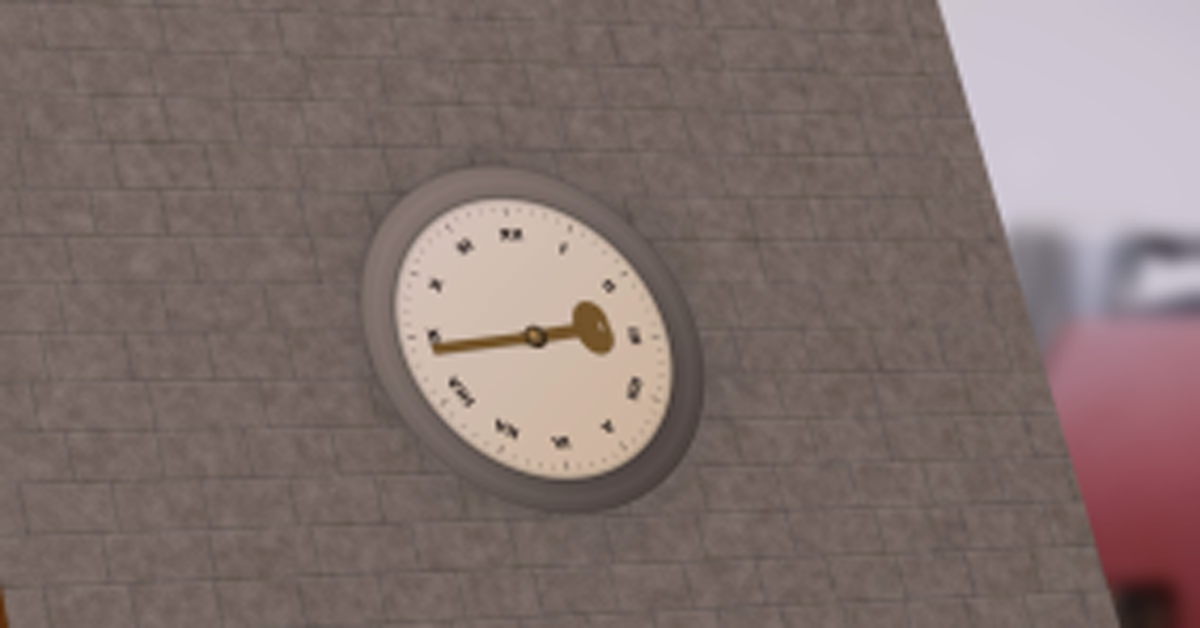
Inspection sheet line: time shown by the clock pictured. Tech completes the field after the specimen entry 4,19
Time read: 2,44
